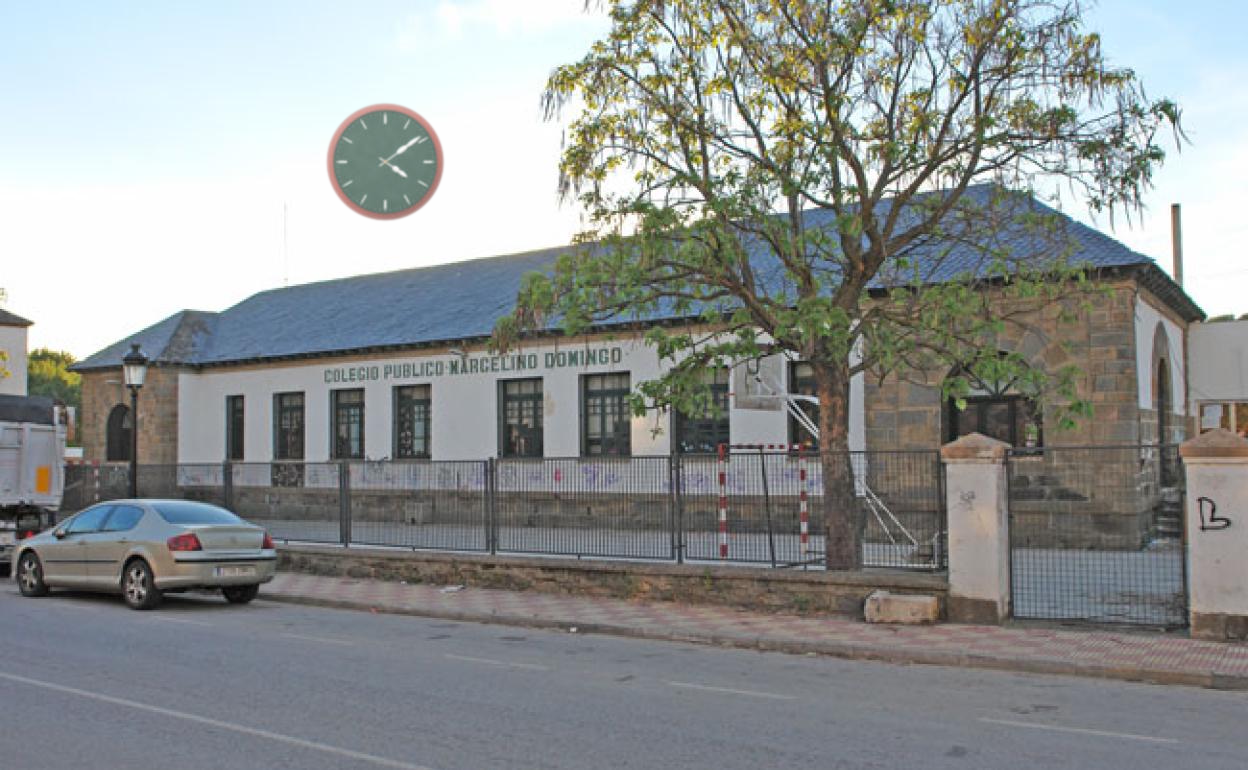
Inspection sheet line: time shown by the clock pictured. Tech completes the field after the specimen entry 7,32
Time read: 4,09
